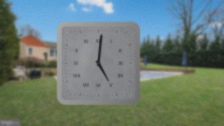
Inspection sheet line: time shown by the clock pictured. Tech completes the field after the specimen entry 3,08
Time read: 5,01
